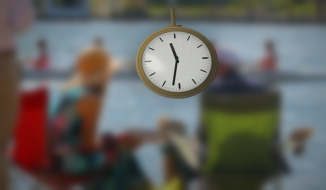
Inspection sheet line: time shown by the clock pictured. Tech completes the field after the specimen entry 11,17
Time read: 11,32
